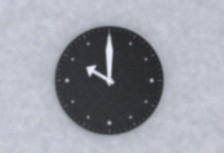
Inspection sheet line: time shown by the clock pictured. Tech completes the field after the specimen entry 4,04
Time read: 10,00
